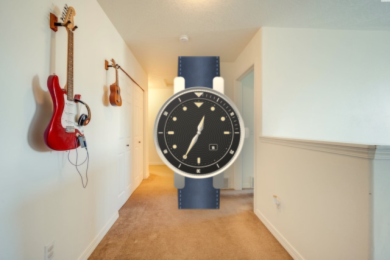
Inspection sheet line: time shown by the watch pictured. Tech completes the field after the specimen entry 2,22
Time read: 12,35
